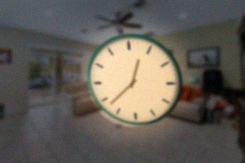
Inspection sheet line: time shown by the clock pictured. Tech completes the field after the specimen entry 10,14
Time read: 12,38
